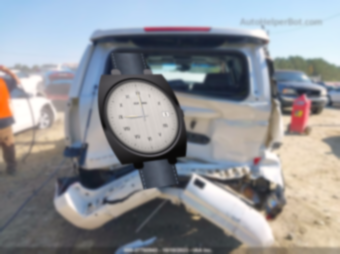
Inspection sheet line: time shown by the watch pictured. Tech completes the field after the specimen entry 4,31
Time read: 9,00
